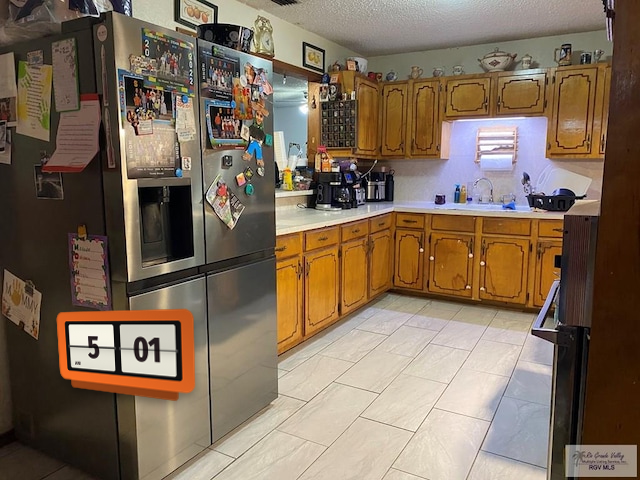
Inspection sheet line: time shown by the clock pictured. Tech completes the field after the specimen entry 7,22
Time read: 5,01
